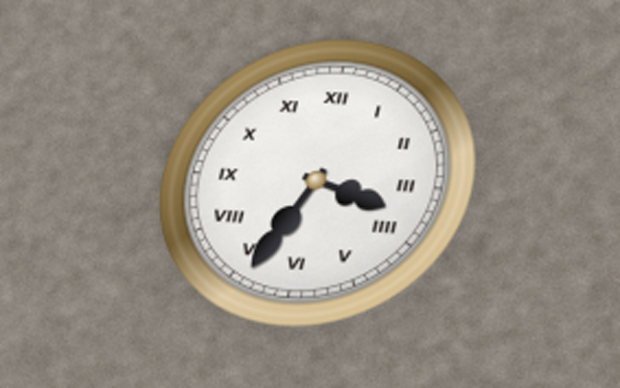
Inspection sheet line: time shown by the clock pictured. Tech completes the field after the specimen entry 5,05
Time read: 3,34
